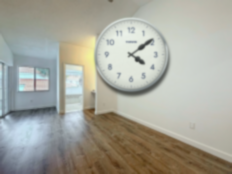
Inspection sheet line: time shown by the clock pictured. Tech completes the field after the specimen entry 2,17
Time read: 4,09
